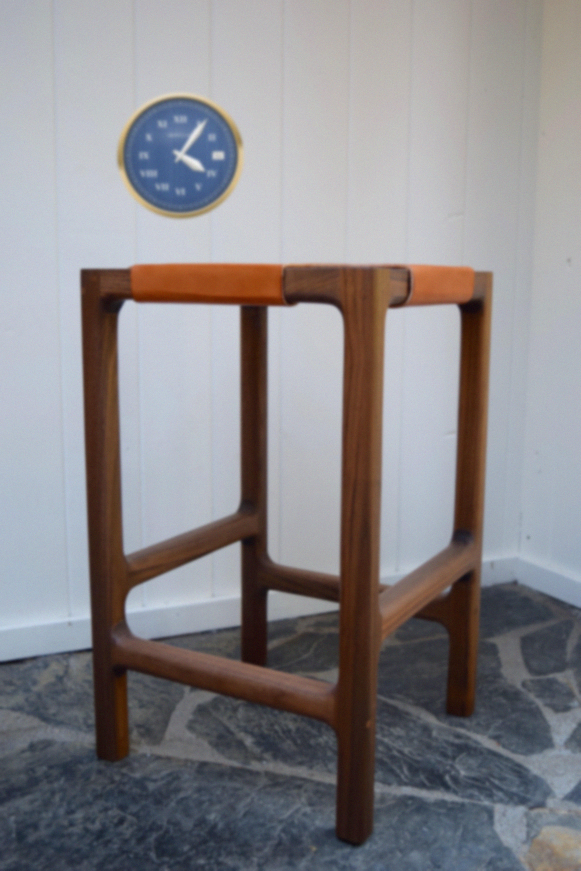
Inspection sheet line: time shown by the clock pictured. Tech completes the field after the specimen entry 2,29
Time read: 4,06
